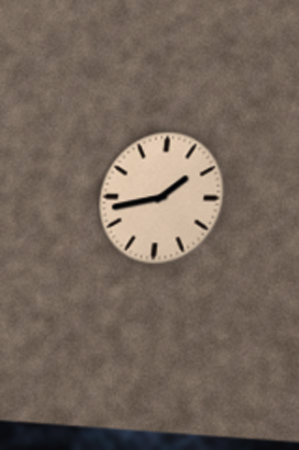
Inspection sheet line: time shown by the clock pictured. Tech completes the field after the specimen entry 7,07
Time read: 1,43
